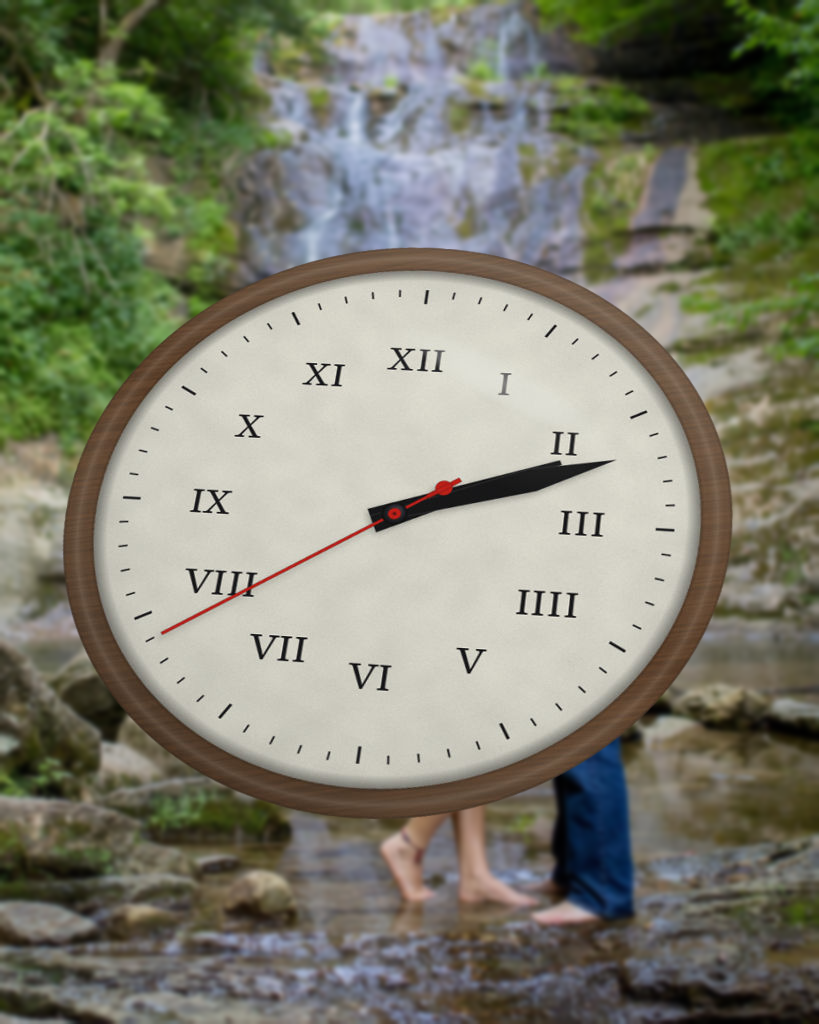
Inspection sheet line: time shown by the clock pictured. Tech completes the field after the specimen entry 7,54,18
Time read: 2,11,39
